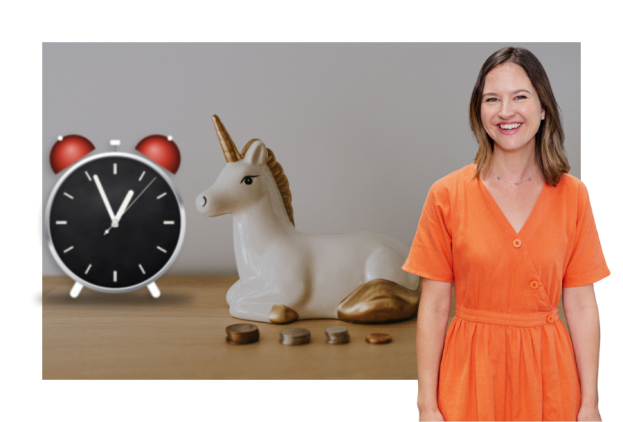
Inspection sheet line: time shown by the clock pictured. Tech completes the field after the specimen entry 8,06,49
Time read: 12,56,07
